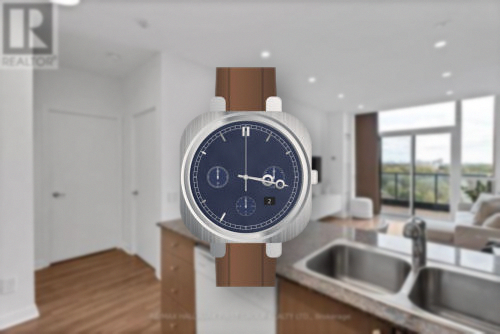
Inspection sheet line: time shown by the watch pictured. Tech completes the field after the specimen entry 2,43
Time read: 3,17
